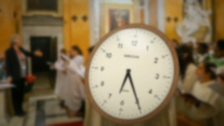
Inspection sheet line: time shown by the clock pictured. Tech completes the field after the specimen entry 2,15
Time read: 6,25
